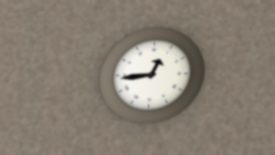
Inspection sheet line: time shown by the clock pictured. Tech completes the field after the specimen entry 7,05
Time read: 12,44
